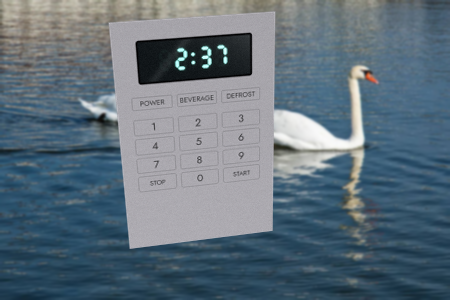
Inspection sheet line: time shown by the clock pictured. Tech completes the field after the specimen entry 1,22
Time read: 2,37
